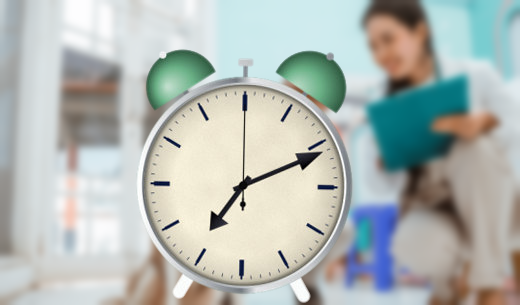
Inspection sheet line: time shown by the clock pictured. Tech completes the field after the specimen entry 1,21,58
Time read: 7,11,00
